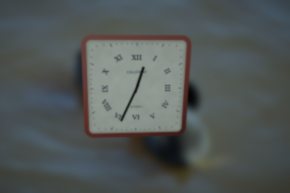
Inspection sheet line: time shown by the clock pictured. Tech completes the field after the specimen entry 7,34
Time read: 12,34
